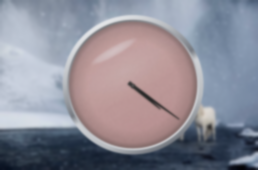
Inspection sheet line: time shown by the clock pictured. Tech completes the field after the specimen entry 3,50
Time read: 4,21
